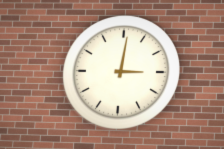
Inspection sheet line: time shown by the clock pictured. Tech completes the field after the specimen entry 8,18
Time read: 3,01
